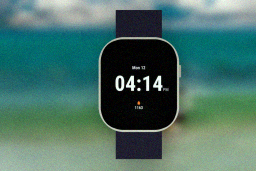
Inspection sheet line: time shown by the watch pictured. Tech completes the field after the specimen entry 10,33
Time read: 4,14
